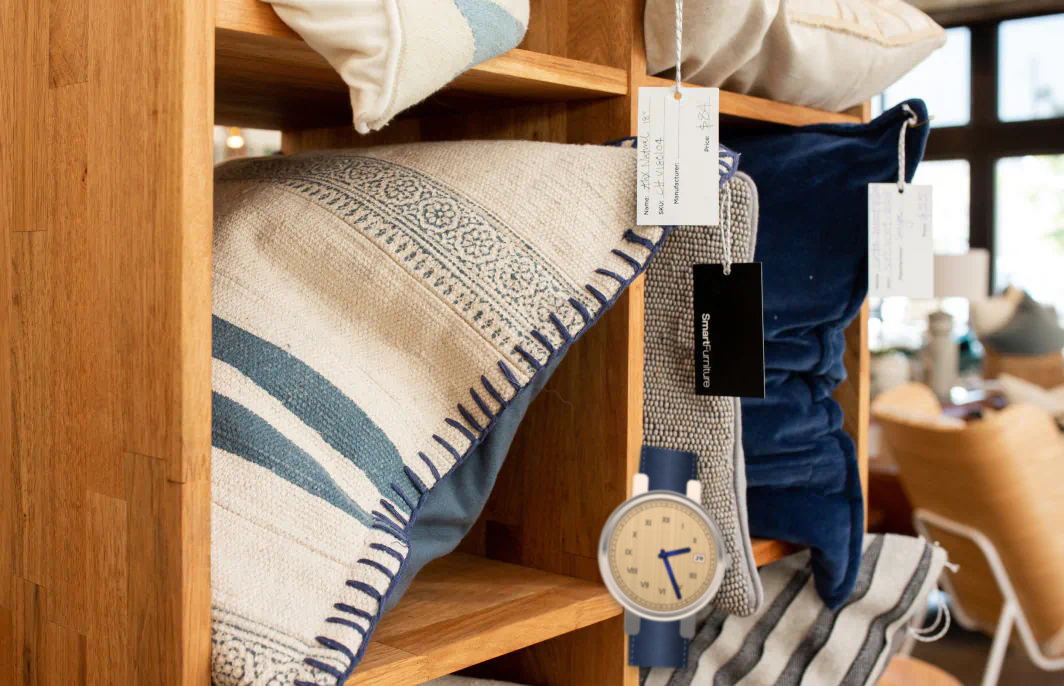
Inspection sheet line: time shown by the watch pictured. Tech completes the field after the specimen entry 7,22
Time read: 2,26
